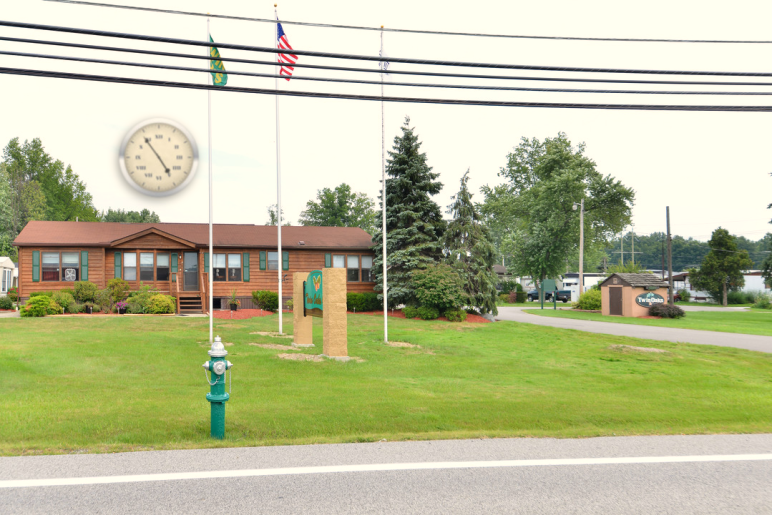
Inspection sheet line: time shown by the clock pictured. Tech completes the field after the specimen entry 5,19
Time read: 4,54
